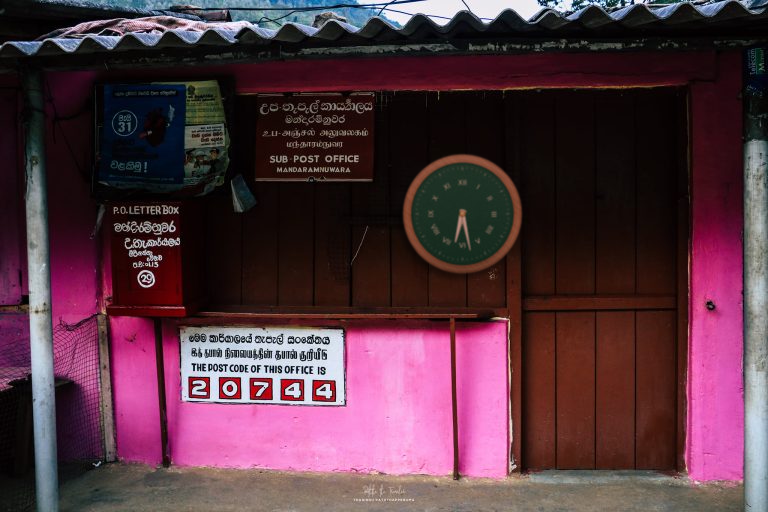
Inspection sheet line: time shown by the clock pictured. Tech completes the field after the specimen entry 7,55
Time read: 6,28
